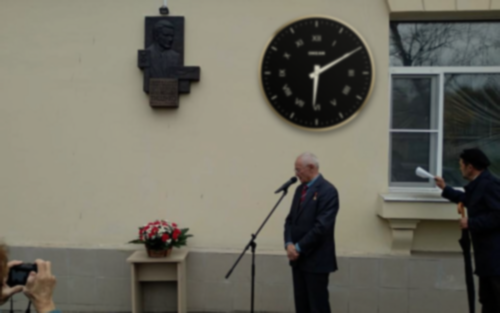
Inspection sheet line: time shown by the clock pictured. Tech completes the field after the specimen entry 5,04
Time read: 6,10
